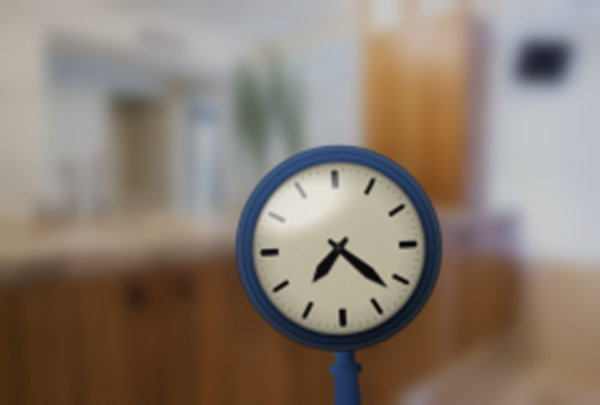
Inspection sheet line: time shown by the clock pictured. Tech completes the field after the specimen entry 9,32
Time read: 7,22
